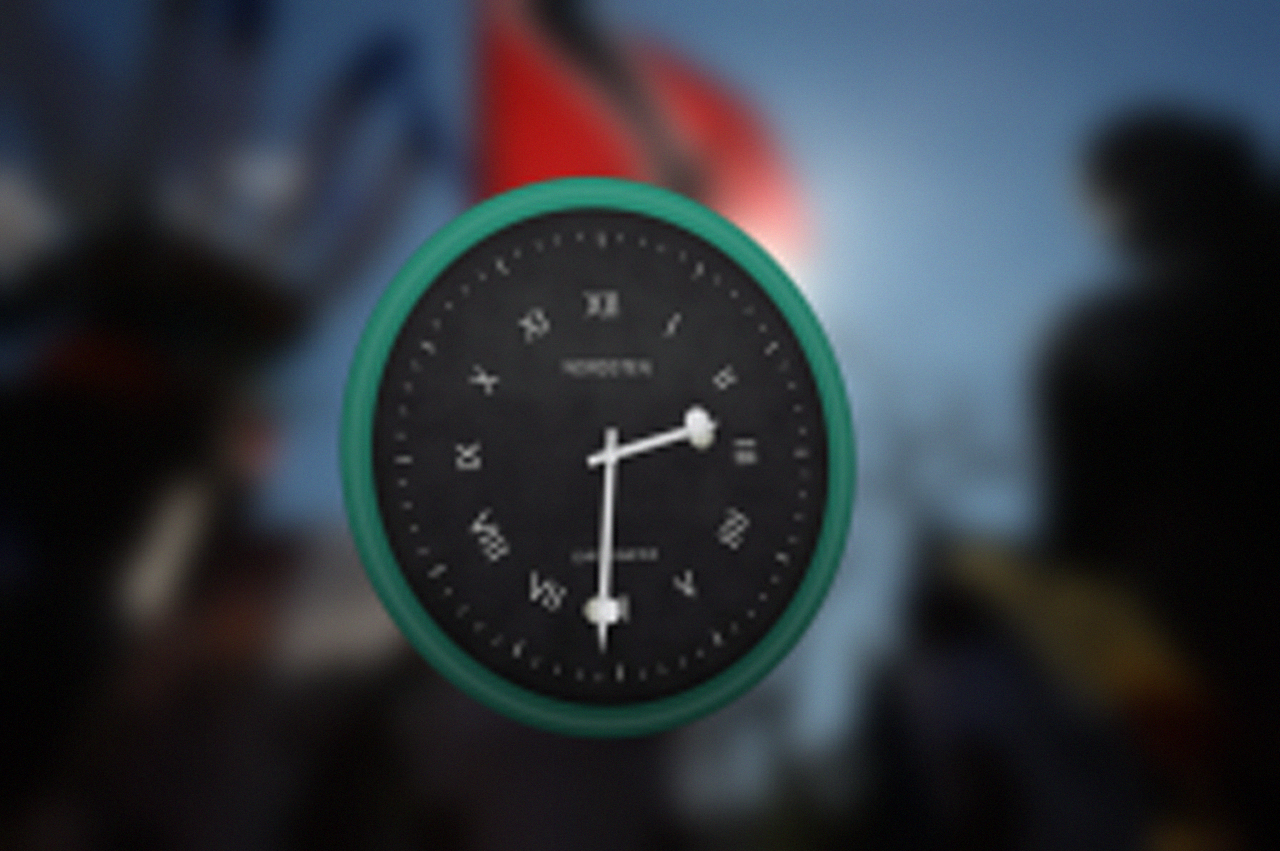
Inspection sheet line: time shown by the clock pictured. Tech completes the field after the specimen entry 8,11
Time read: 2,31
